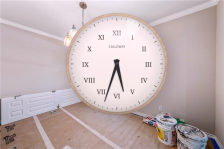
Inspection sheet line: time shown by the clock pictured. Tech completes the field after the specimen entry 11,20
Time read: 5,33
